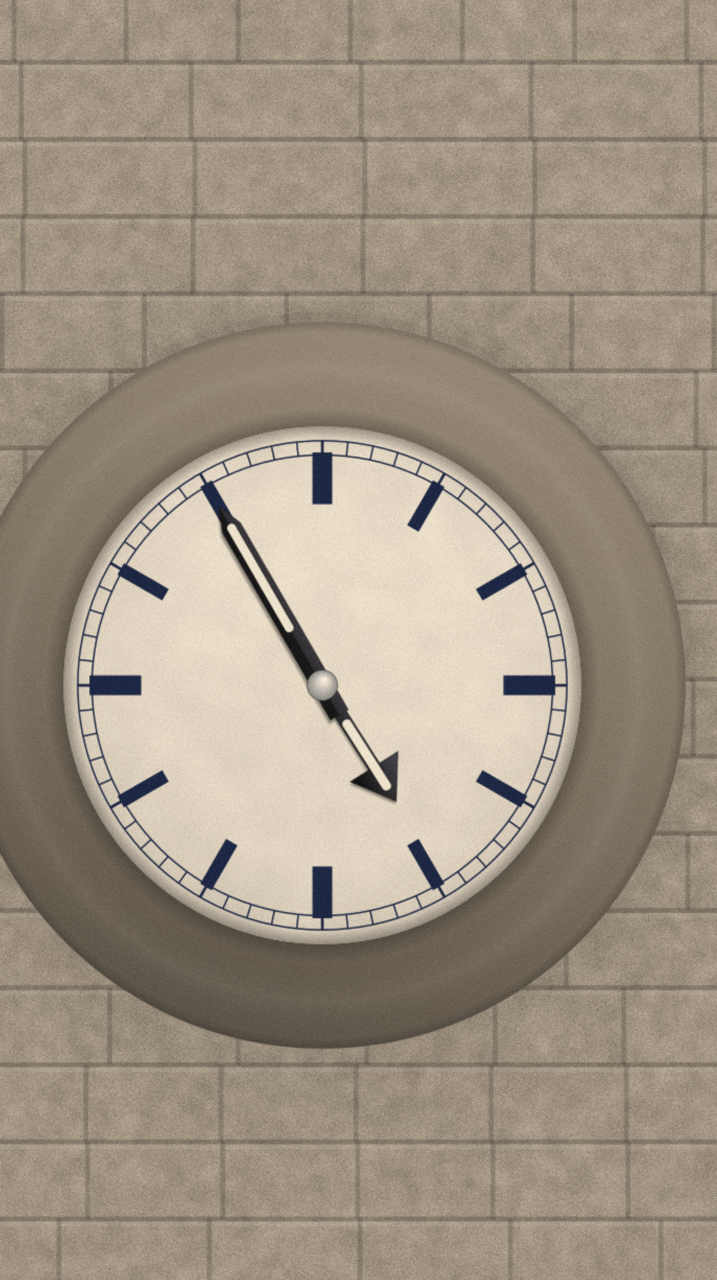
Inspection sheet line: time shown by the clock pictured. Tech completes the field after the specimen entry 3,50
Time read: 4,55
